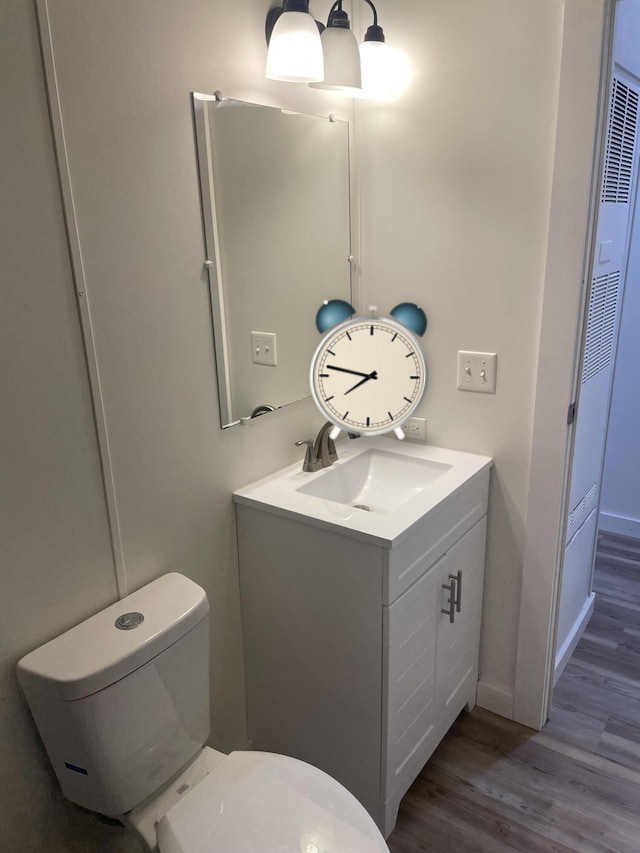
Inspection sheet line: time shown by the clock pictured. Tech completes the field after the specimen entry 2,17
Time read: 7,47
